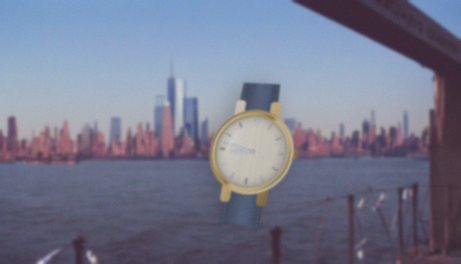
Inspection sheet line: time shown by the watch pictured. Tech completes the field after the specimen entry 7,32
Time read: 8,47
